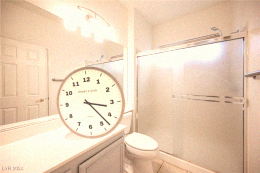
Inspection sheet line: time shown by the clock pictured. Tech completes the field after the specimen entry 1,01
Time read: 3,23
